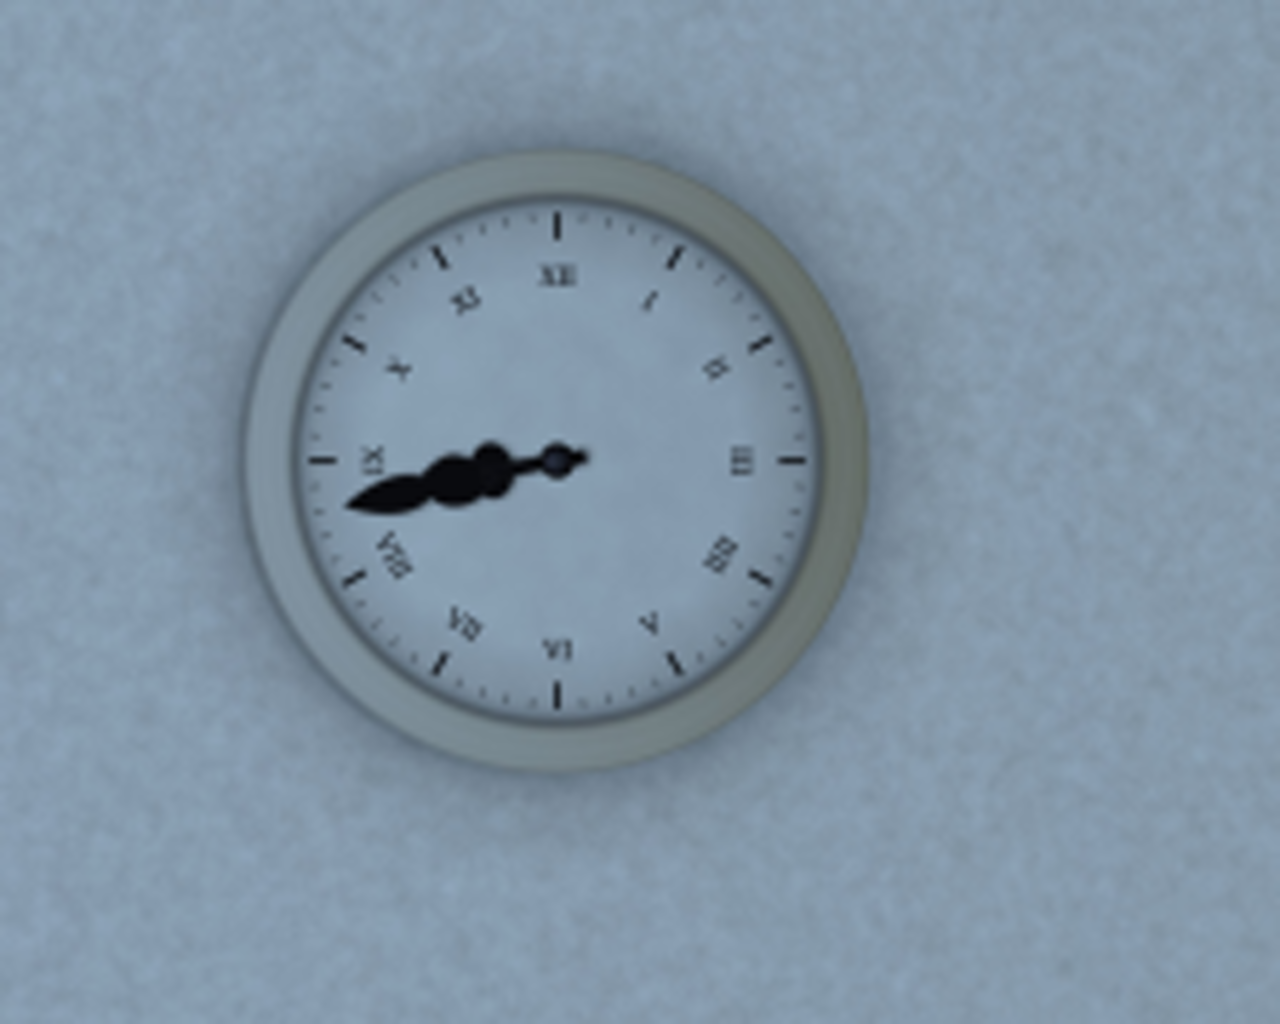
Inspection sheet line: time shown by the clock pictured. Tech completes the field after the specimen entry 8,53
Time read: 8,43
